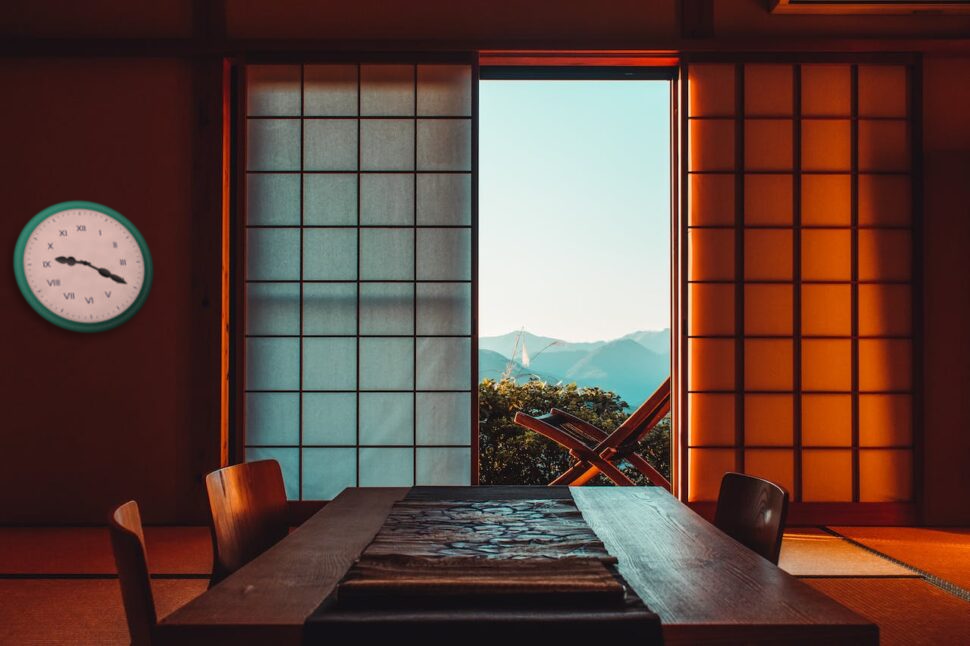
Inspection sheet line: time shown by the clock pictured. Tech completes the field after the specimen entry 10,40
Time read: 9,20
